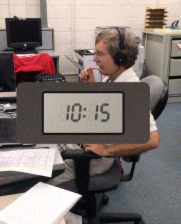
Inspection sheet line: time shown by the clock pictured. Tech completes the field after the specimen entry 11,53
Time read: 10,15
